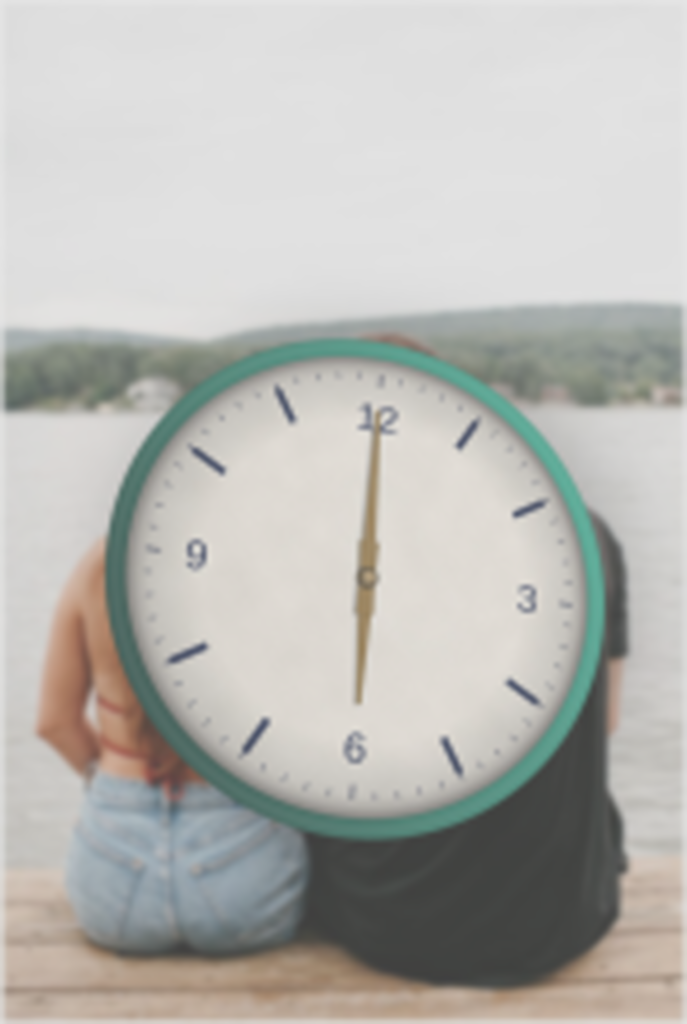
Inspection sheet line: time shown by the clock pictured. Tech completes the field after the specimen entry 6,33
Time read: 6,00
